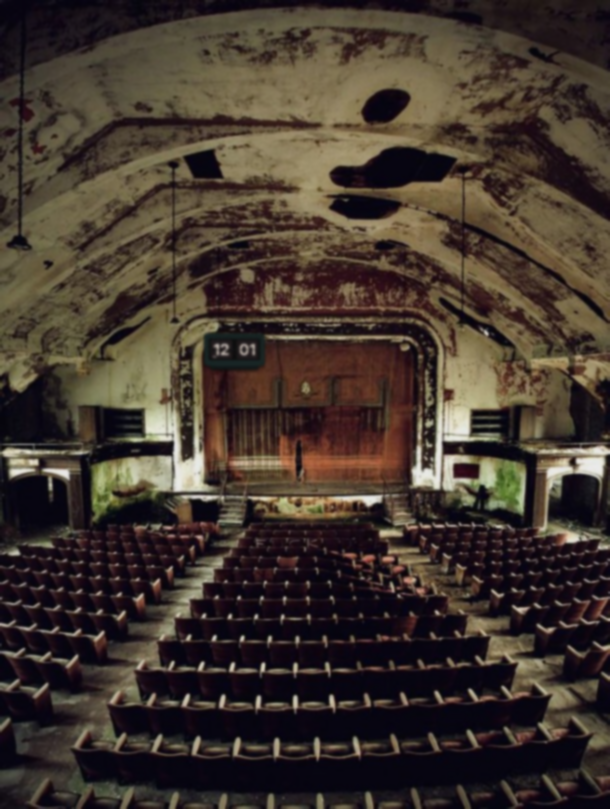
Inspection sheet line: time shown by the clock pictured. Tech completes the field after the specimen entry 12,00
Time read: 12,01
